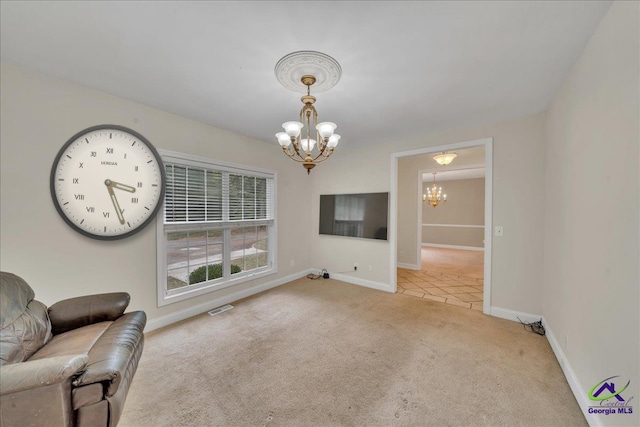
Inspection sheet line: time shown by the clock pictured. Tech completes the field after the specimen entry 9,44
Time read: 3,26
